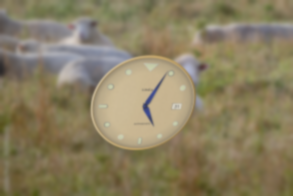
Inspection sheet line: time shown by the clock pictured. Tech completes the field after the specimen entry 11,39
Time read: 5,04
